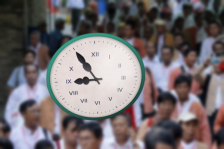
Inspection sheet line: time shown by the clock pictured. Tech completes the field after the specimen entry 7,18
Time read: 8,55
